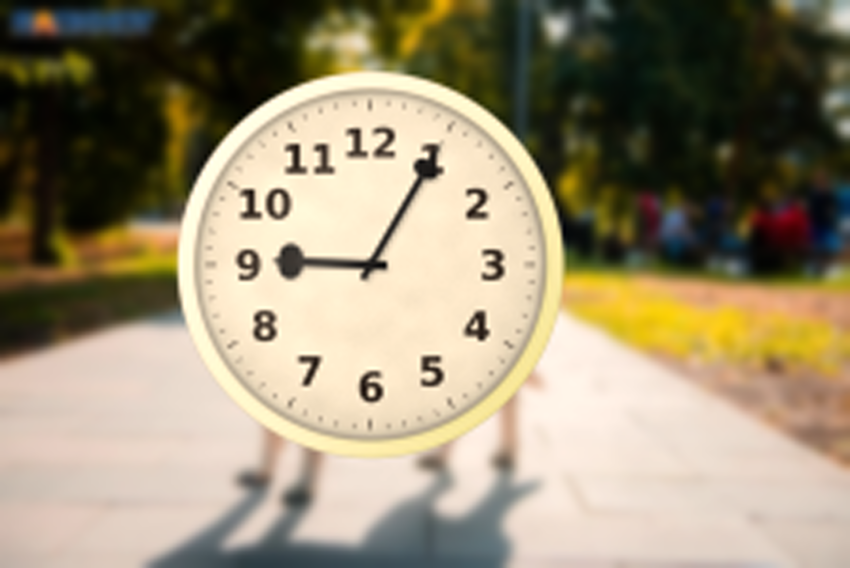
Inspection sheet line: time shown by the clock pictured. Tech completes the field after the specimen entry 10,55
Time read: 9,05
